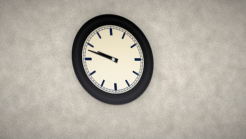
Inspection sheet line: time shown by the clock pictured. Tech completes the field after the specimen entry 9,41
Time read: 9,48
